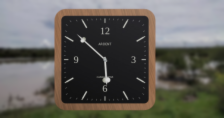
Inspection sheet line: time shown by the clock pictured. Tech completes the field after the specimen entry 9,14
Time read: 5,52
